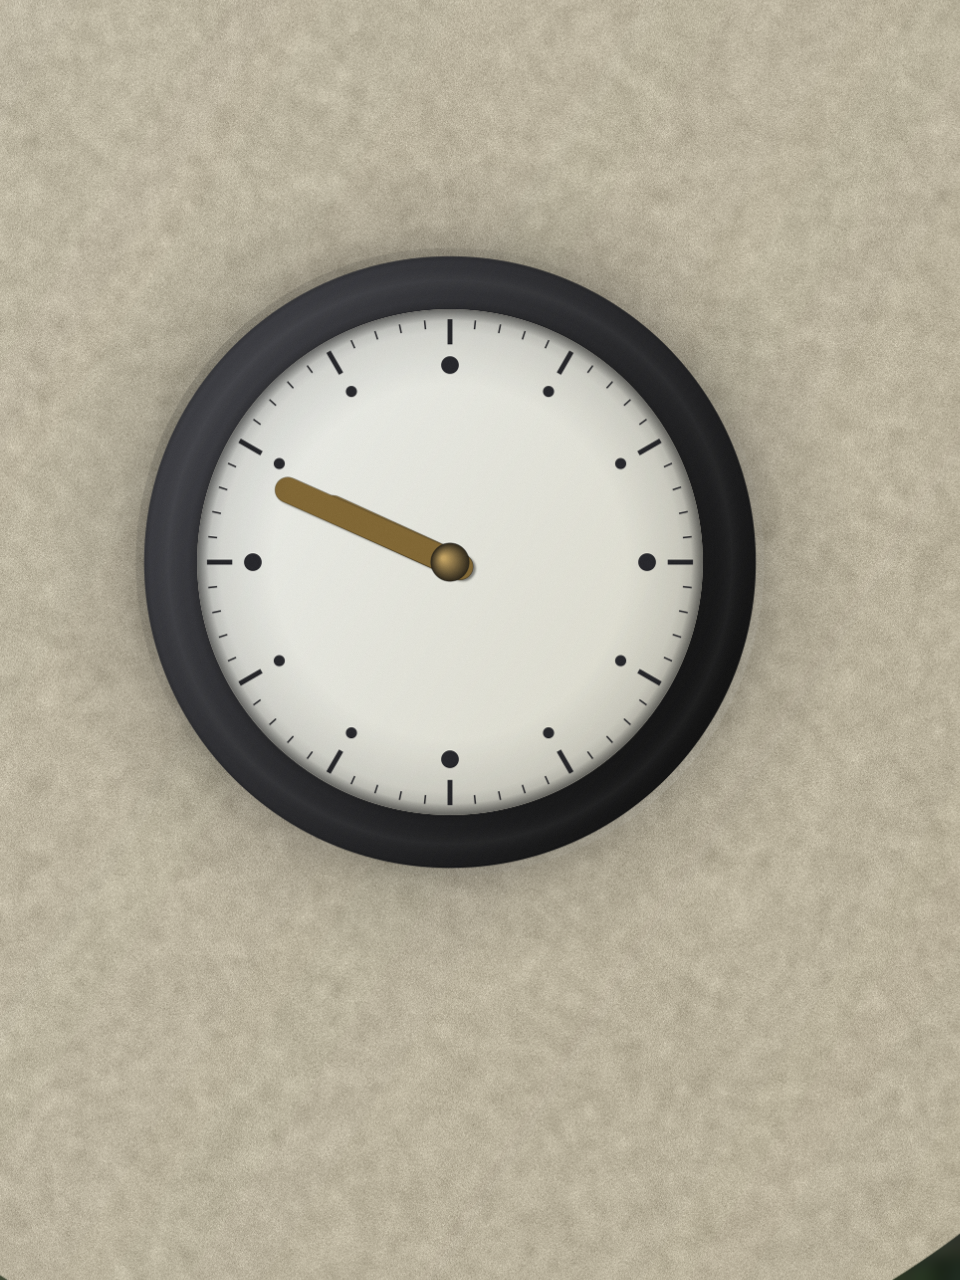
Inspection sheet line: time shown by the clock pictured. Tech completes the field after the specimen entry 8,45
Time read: 9,49
